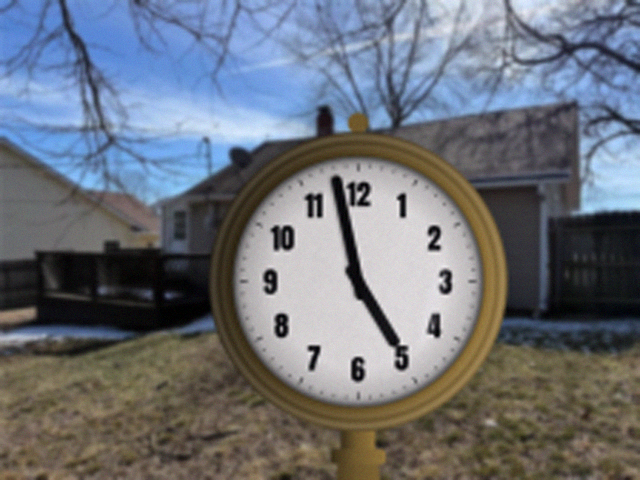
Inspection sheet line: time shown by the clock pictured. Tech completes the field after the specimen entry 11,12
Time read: 4,58
